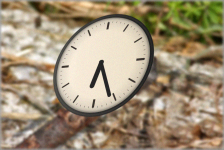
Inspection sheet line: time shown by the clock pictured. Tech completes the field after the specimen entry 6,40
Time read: 6,26
